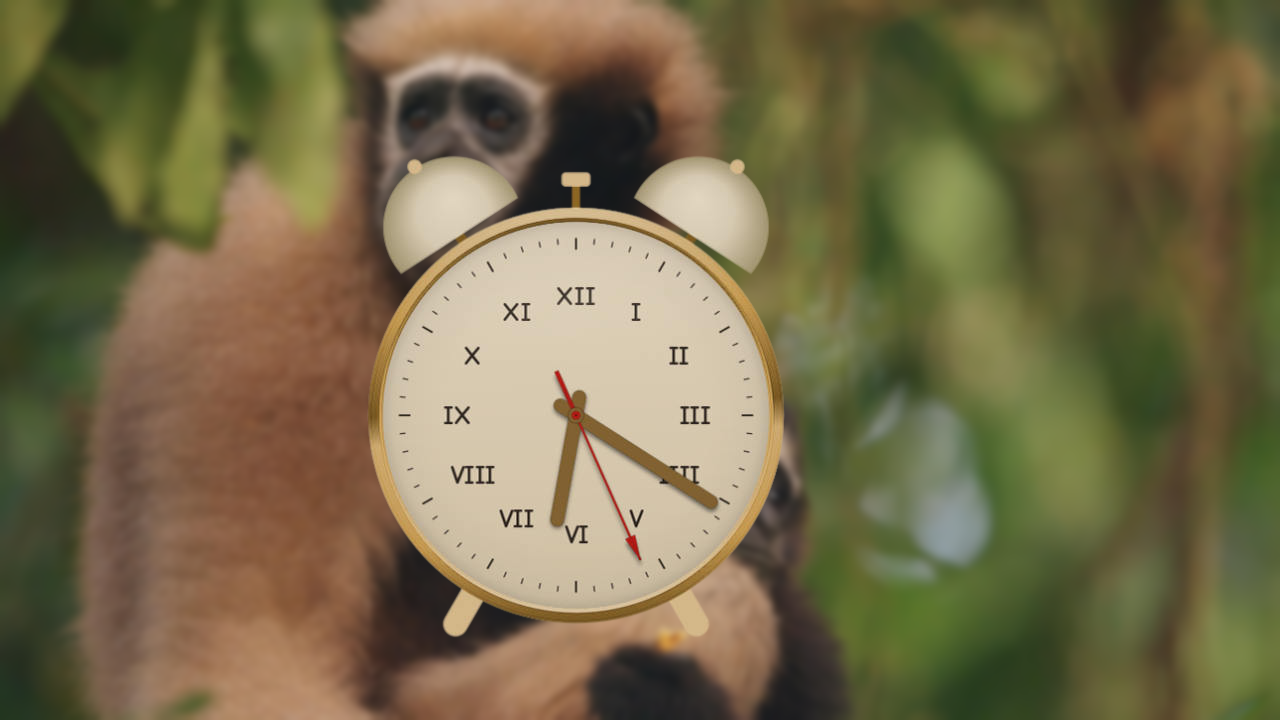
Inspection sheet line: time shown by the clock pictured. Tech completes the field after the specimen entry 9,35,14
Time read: 6,20,26
